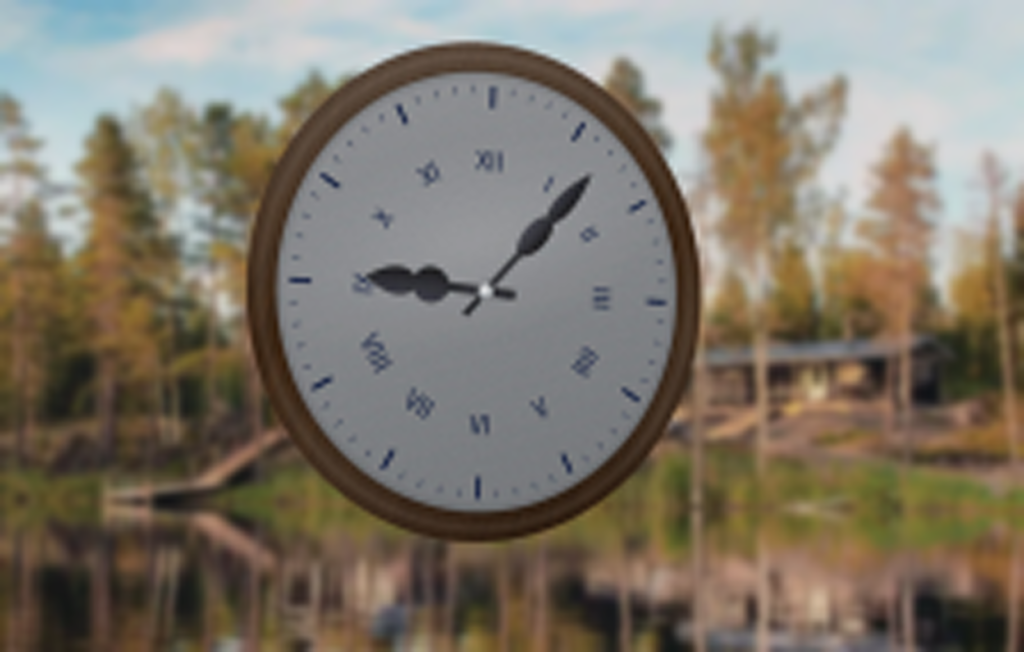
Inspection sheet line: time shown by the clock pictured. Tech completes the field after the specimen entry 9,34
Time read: 9,07
